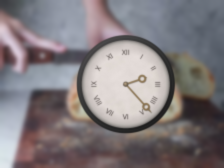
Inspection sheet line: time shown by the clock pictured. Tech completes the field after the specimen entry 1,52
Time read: 2,23
